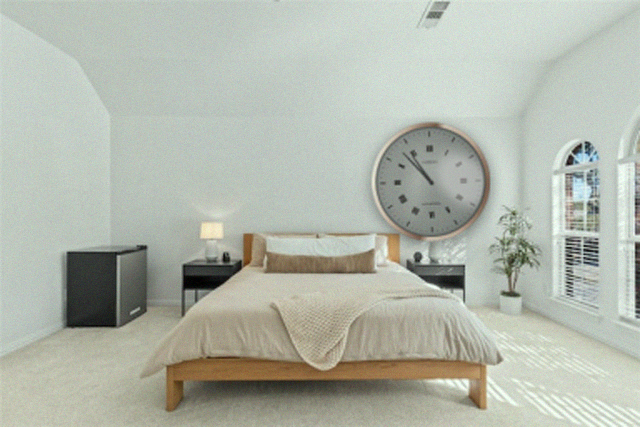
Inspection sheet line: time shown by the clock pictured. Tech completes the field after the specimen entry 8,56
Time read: 10,53
